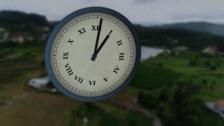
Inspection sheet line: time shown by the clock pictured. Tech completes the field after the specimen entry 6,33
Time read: 1,01
